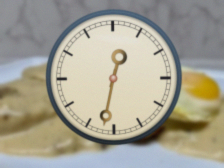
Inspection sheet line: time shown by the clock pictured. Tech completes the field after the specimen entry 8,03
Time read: 12,32
